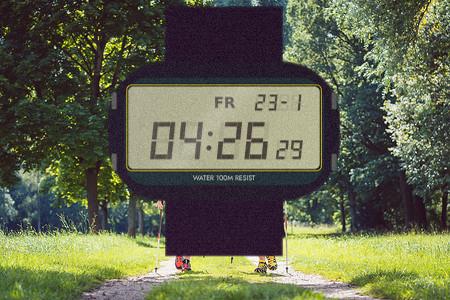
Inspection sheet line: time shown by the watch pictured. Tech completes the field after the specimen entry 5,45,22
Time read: 4,26,29
